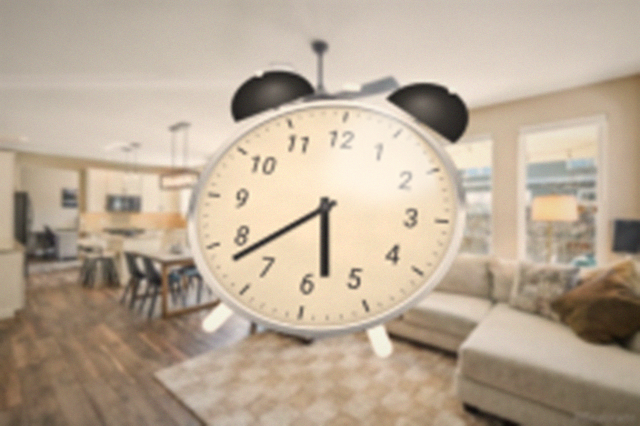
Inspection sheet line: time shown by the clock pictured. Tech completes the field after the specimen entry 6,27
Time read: 5,38
